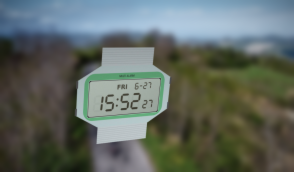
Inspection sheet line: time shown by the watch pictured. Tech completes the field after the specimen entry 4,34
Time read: 15,52
